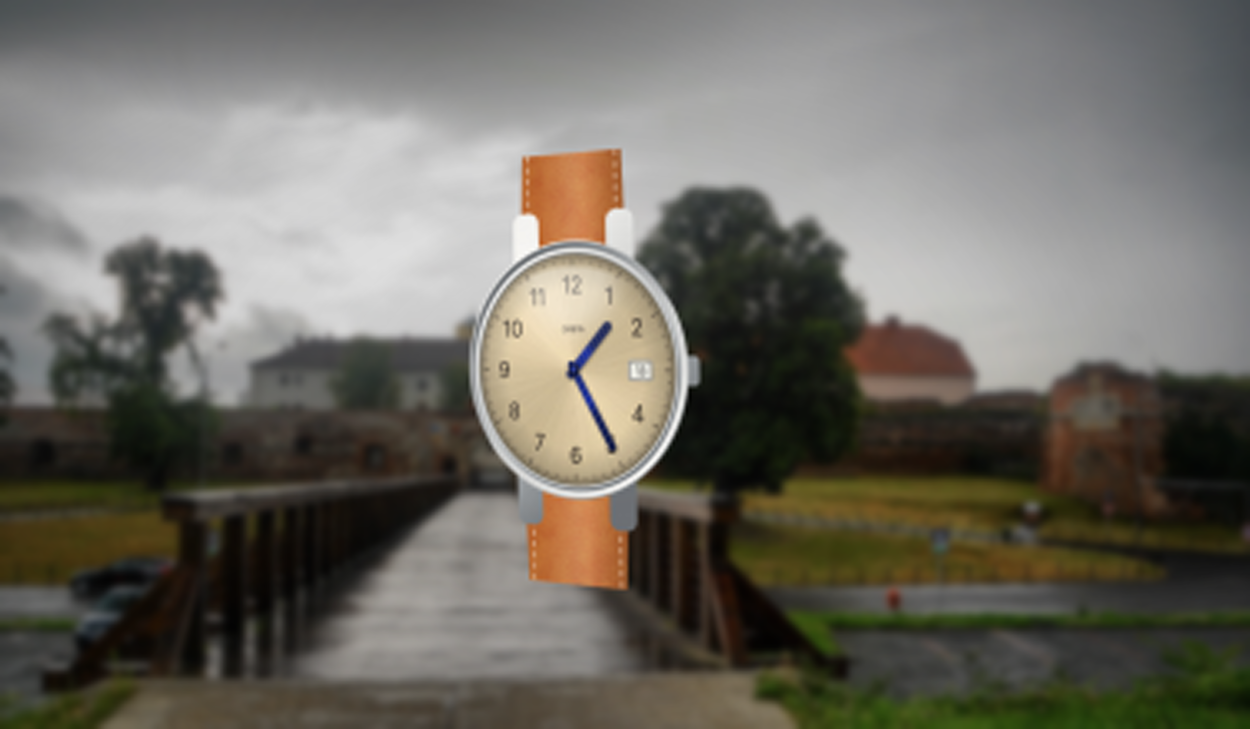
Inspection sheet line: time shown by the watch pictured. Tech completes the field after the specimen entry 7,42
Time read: 1,25
